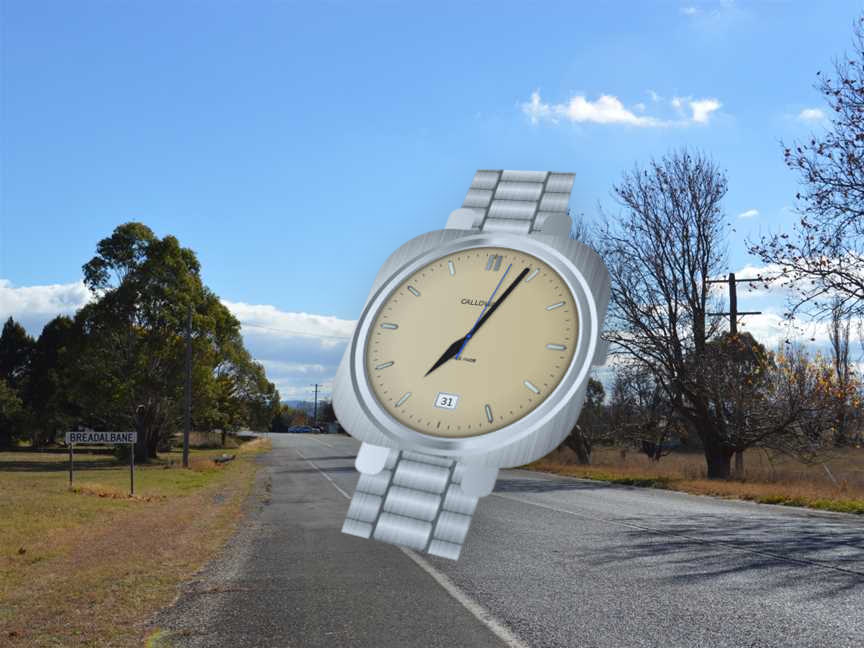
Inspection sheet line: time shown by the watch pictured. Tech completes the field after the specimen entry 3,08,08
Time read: 7,04,02
